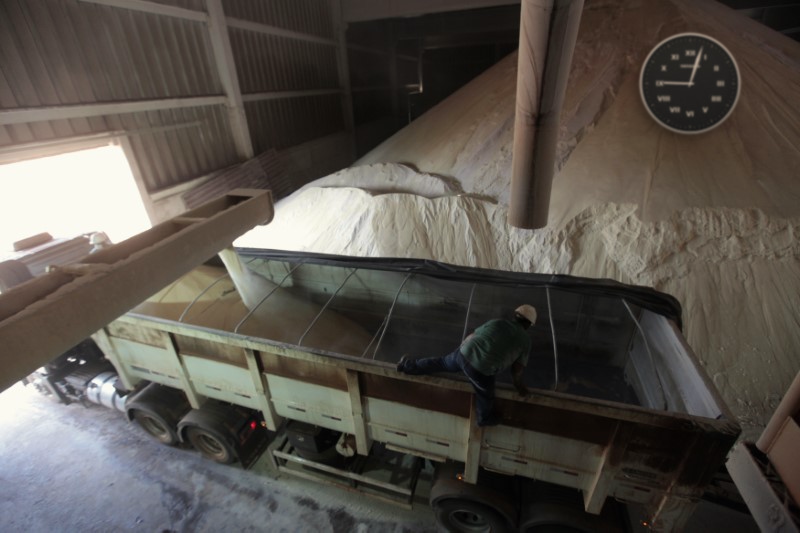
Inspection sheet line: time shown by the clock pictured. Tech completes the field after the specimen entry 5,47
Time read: 9,03
